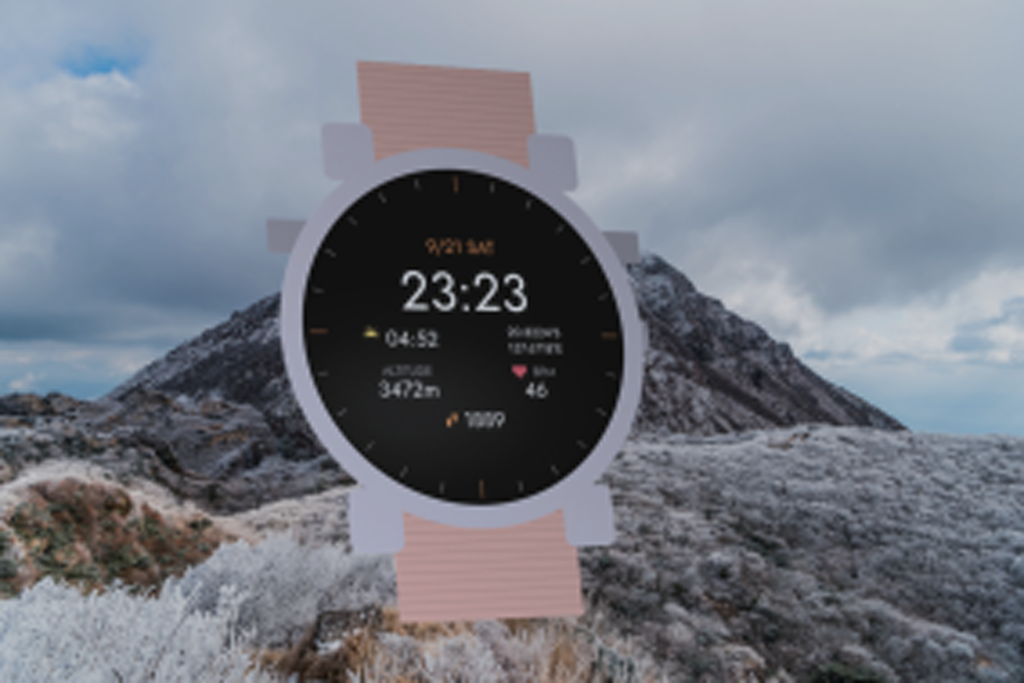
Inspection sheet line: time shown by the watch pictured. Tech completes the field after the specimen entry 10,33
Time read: 23,23
